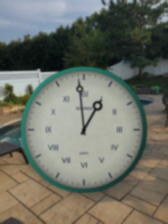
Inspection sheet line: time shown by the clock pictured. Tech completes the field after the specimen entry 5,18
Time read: 12,59
